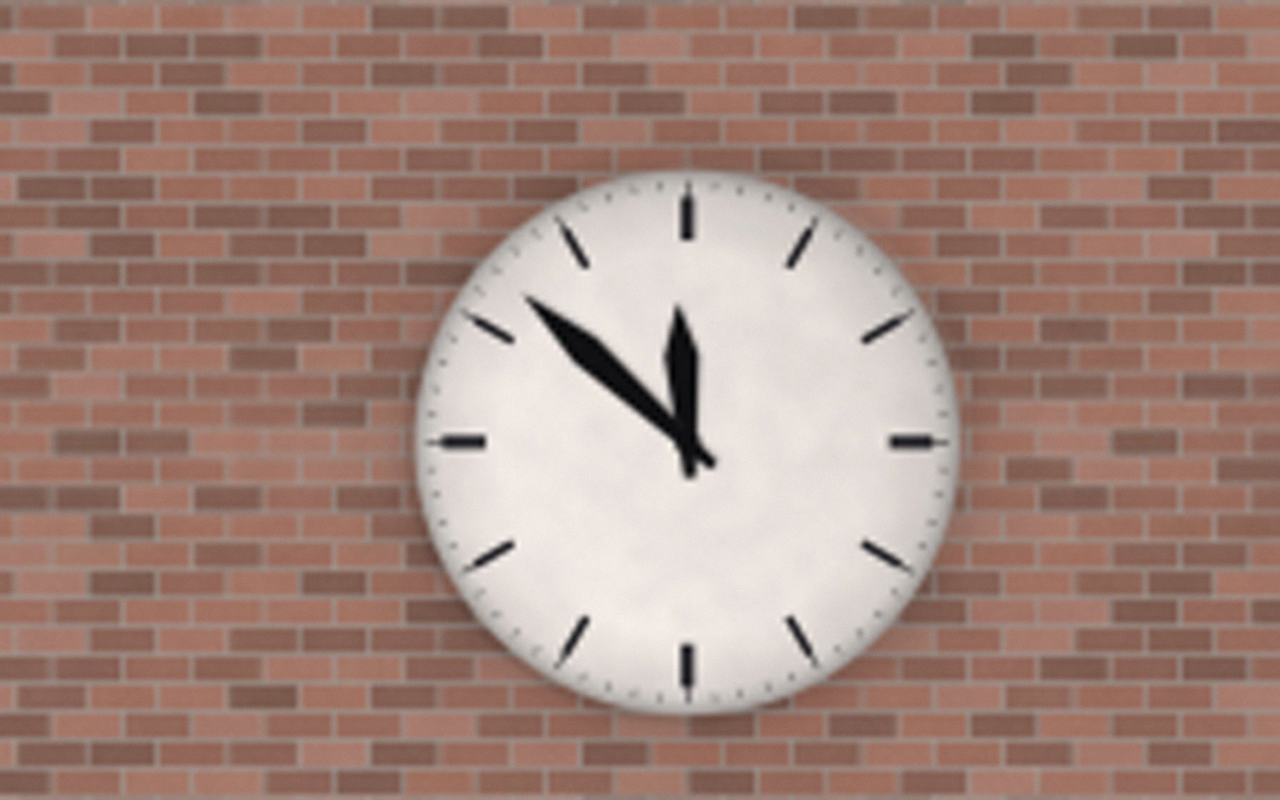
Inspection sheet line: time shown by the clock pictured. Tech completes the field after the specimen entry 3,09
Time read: 11,52
